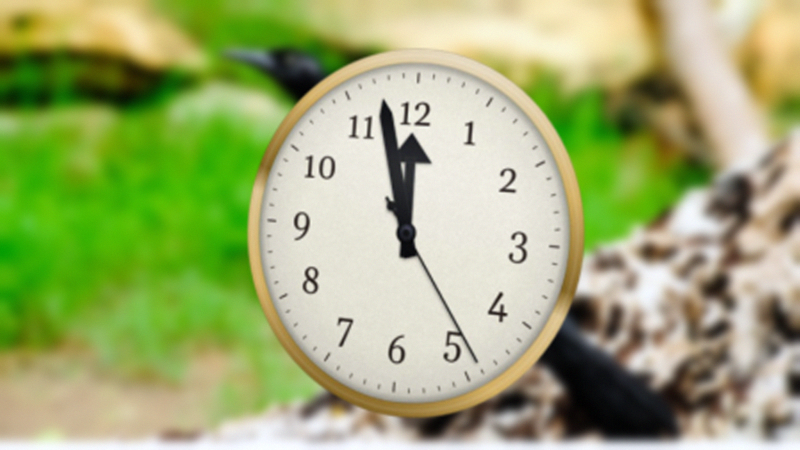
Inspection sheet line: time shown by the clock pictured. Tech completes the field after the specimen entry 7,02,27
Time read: 11,57,24
